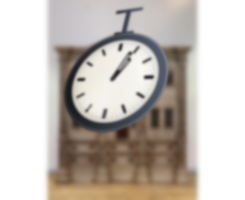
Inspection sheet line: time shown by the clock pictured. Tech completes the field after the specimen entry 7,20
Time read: 1,04
